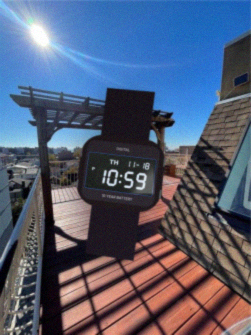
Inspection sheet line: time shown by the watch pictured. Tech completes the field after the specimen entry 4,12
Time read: 10,59
